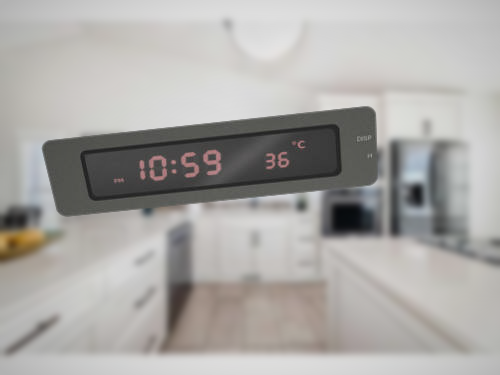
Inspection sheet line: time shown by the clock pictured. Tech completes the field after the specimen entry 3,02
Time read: 10,59
